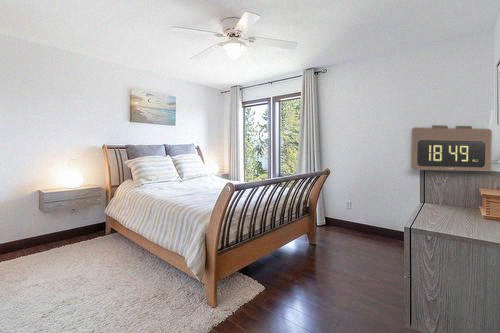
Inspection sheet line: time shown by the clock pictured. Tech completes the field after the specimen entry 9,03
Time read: 18,49
